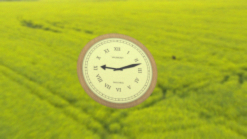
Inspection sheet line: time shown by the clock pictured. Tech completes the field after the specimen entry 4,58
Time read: 9,12
